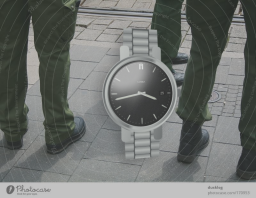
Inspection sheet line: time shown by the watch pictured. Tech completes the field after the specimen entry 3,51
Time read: 3,43
